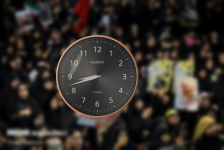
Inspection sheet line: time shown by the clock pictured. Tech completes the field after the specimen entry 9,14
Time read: 8,42
